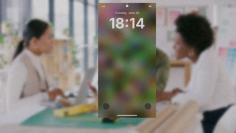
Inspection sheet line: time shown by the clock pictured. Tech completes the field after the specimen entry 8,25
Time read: 18,14
